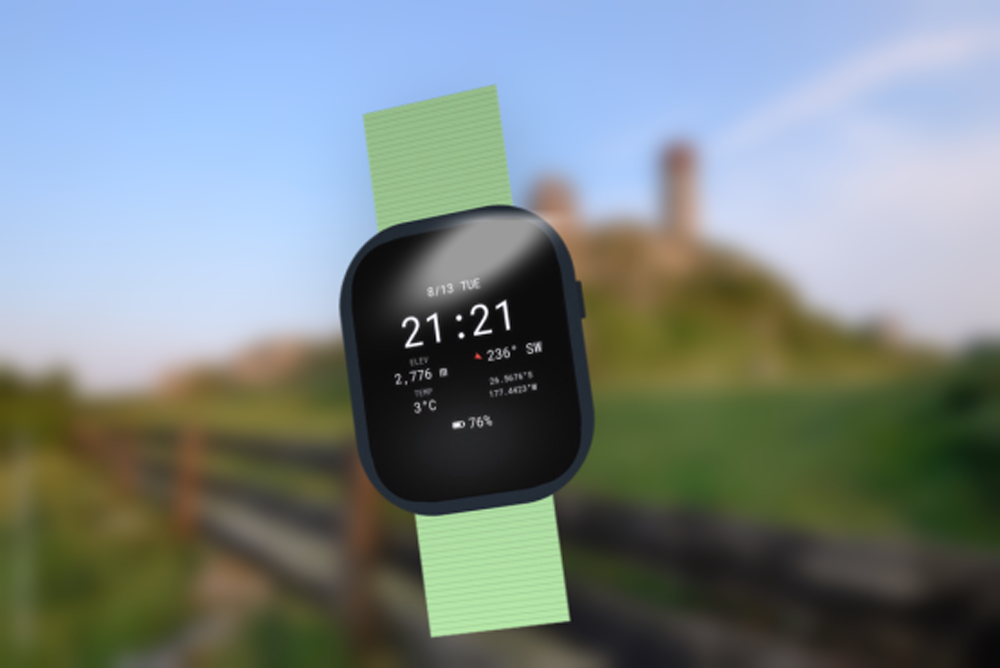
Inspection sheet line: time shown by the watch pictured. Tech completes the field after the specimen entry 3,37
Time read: 21,21
